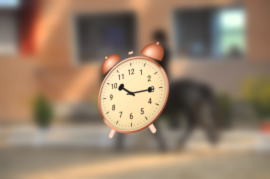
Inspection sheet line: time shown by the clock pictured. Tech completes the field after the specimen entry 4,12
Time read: 10,15
